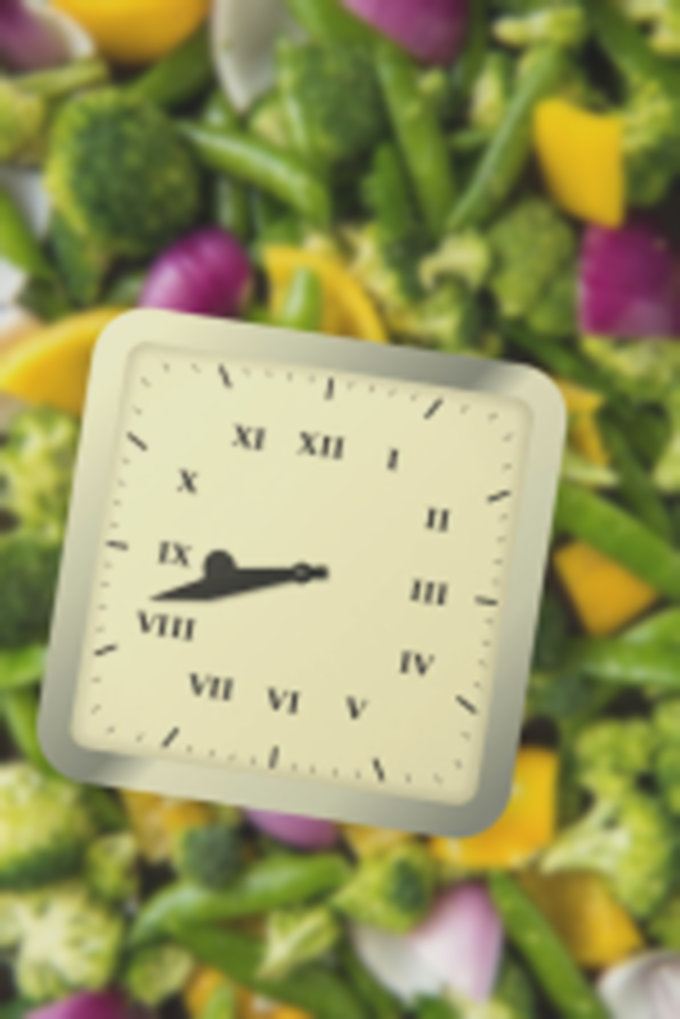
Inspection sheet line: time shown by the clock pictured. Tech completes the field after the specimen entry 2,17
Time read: 8,42
